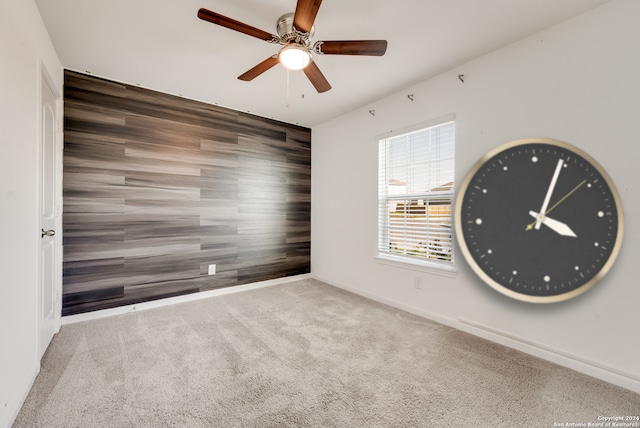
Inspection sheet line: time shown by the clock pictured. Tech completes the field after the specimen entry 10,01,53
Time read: 4,04,09
